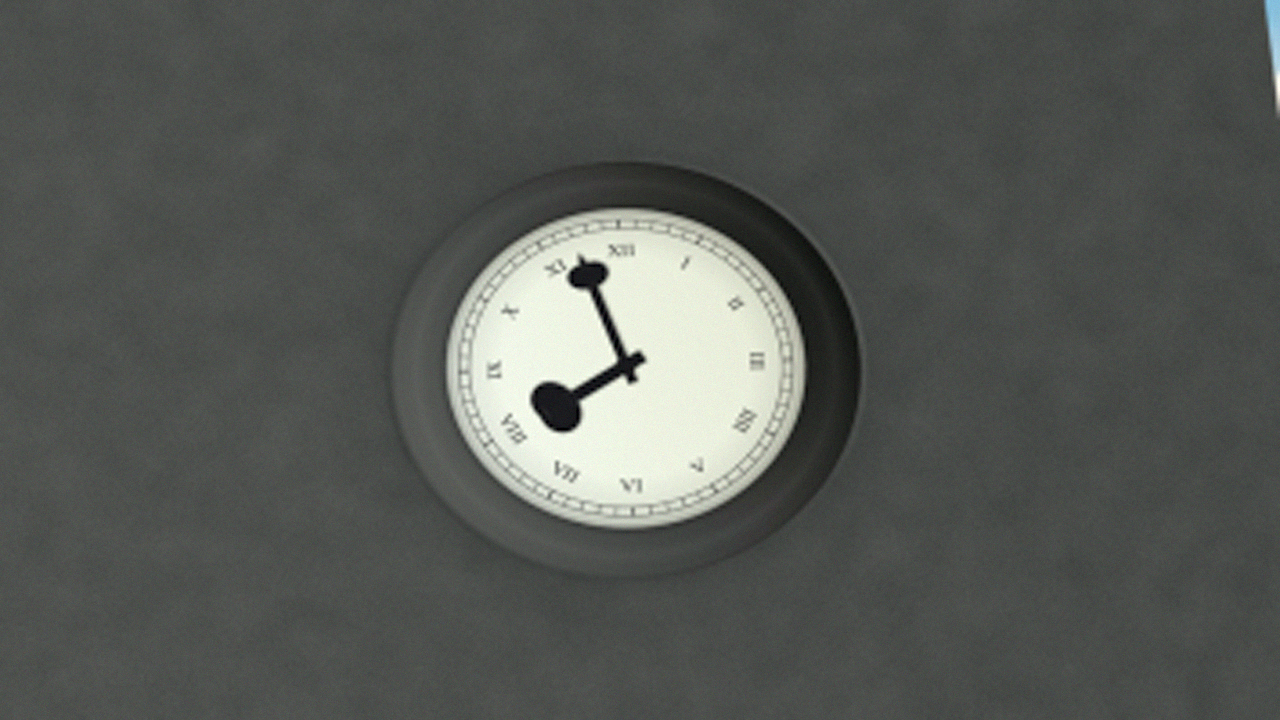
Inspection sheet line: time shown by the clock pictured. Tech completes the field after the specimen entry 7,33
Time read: 7,57
